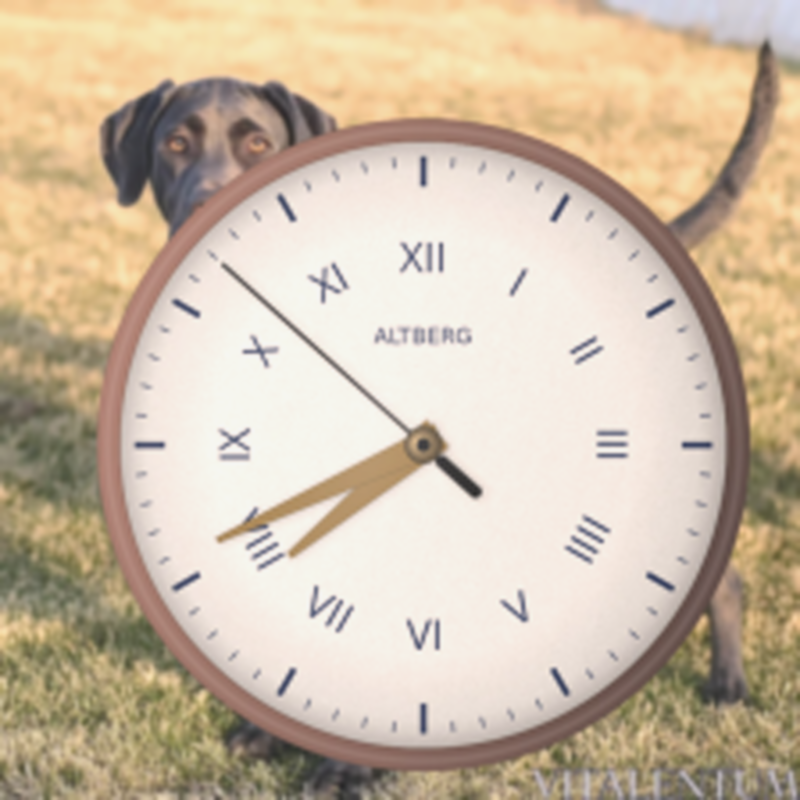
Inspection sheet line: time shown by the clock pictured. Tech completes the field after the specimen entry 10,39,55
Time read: 7,40,52
